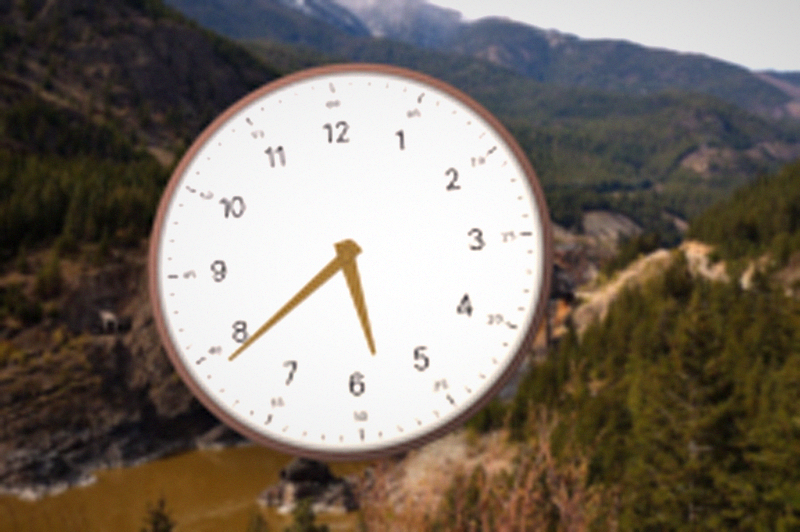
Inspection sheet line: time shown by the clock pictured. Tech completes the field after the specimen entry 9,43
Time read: 5,39
